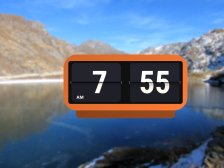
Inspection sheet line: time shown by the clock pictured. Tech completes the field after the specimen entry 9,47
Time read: 7,55
